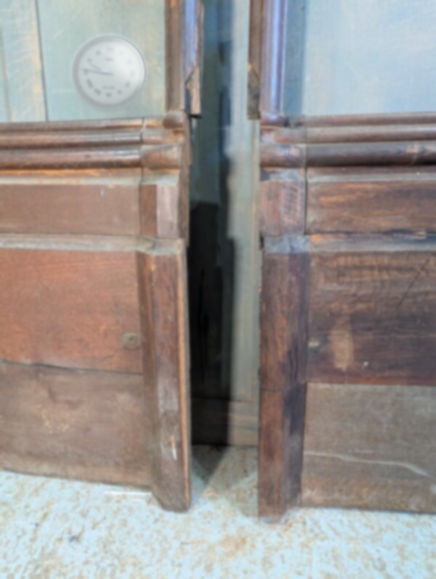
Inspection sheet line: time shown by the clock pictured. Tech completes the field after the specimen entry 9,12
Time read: 9,46
